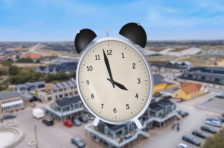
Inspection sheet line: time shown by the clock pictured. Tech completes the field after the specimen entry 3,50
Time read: 3,58
